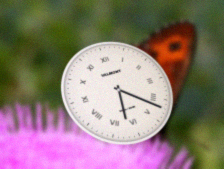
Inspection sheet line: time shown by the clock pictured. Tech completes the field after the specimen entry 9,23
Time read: 6,22
